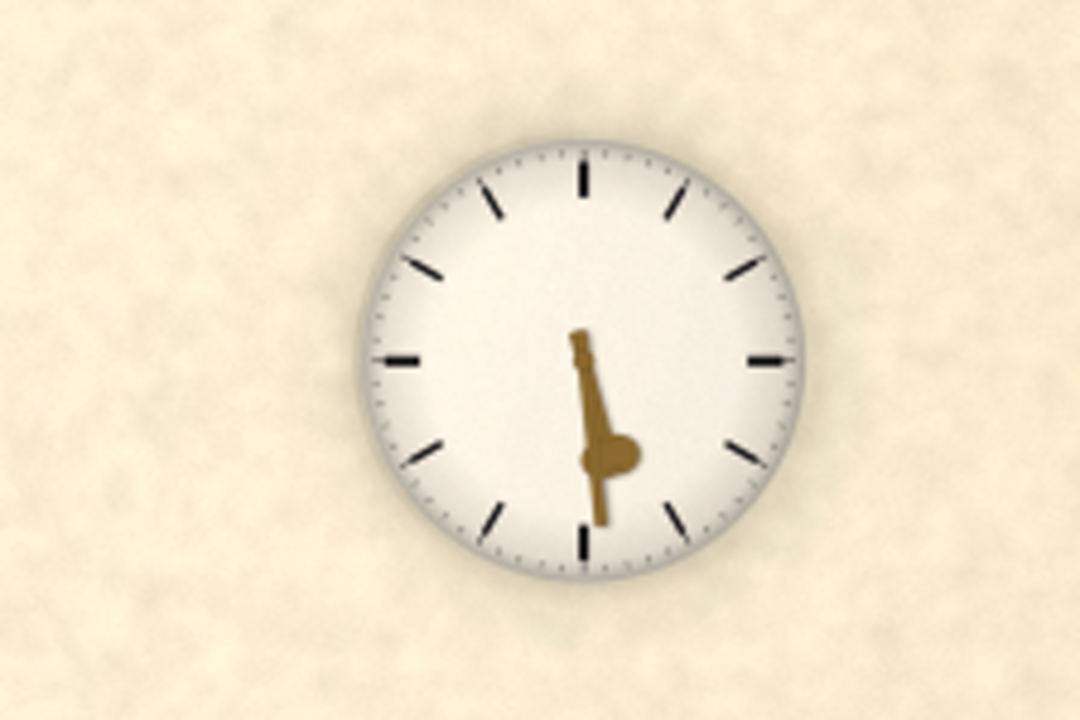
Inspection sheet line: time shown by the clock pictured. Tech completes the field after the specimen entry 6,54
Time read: 5,29
